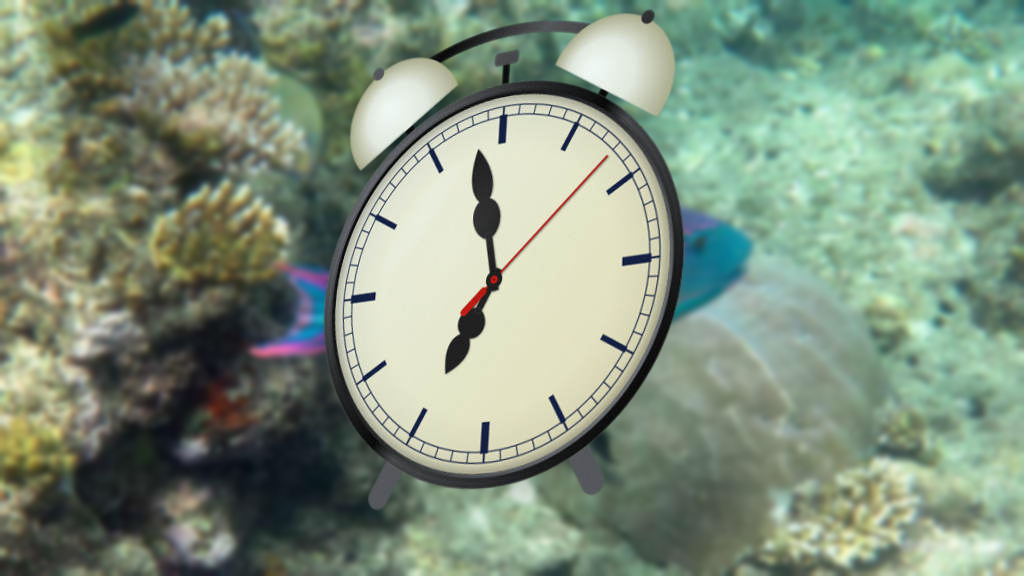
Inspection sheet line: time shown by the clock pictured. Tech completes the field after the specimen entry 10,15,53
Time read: 6,58,08
